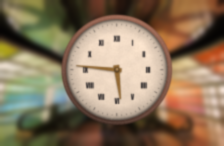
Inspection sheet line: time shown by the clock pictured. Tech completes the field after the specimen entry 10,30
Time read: 5,46
